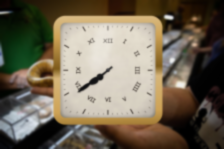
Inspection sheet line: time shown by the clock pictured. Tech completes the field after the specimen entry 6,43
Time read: 7,39
